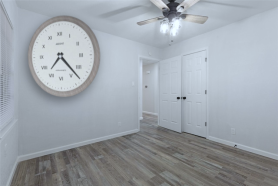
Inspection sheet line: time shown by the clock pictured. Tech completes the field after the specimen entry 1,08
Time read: 7,23
